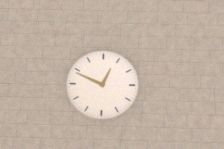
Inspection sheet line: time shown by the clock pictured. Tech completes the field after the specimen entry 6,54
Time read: 12,49
